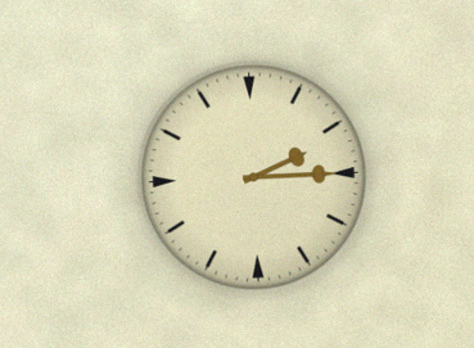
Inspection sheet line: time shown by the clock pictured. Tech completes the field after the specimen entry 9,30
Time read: 2,15
